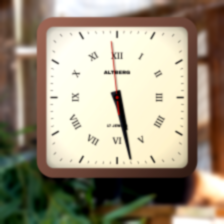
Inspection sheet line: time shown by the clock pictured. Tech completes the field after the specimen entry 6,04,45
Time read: 5,27,59
